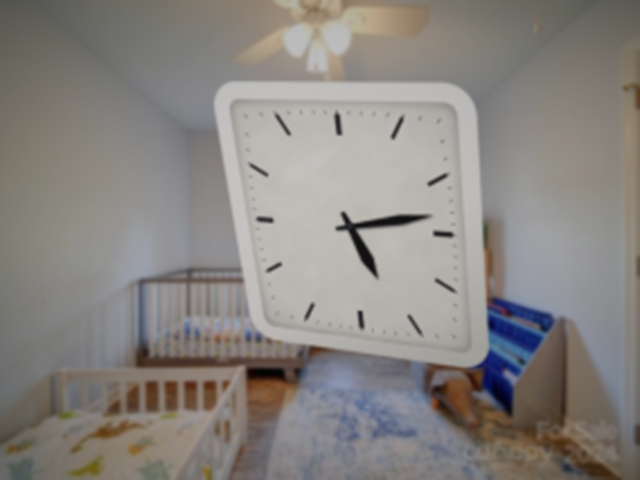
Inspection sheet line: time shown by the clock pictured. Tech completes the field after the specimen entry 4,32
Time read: 5,13
